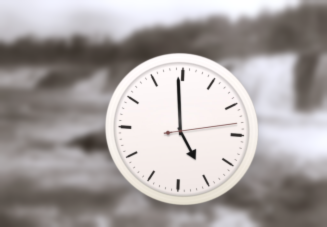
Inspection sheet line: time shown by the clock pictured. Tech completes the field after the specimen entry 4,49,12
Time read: 4,59,13
